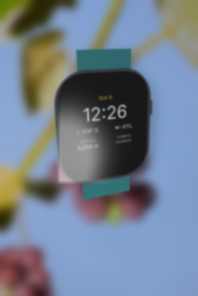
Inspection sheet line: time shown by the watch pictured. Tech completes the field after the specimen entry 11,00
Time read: 12,26
